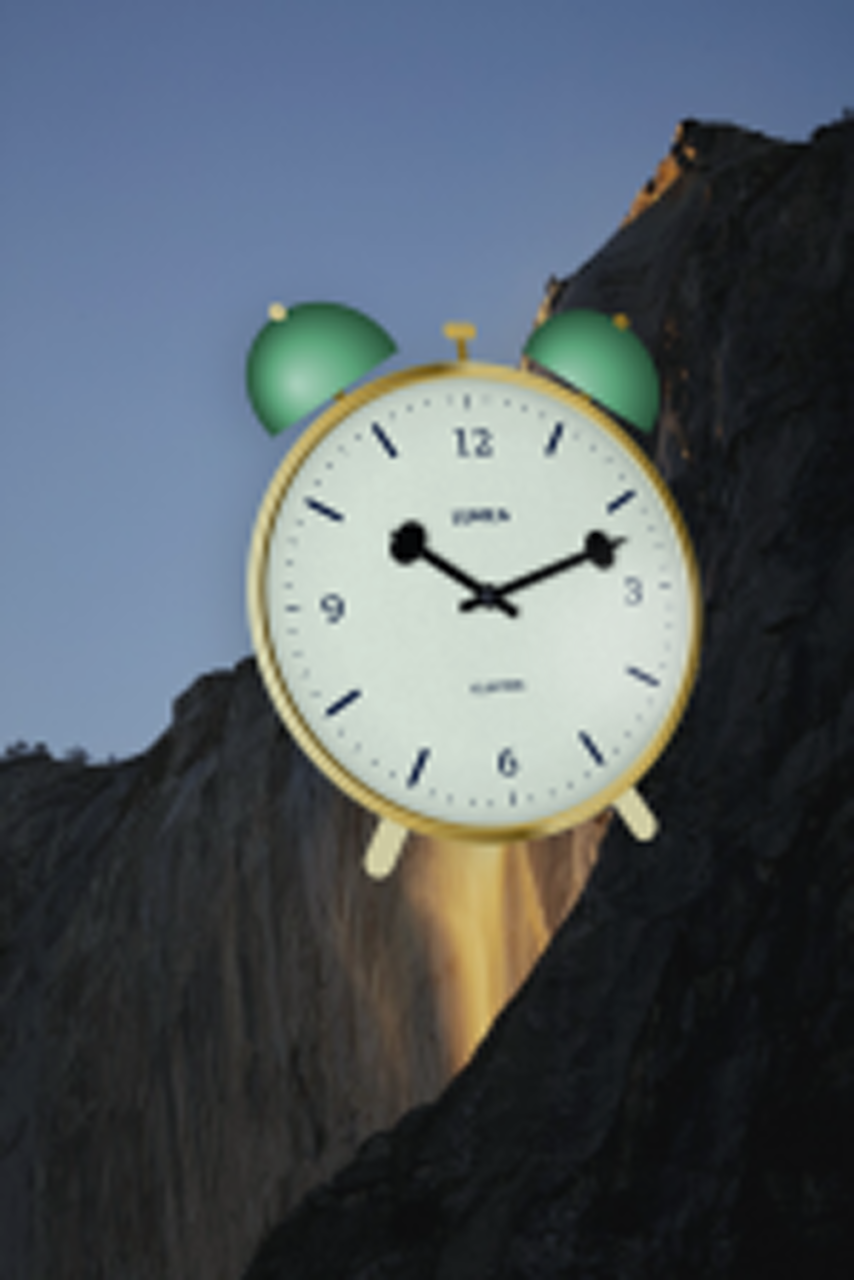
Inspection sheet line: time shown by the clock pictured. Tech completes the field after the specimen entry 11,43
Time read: 10,12
